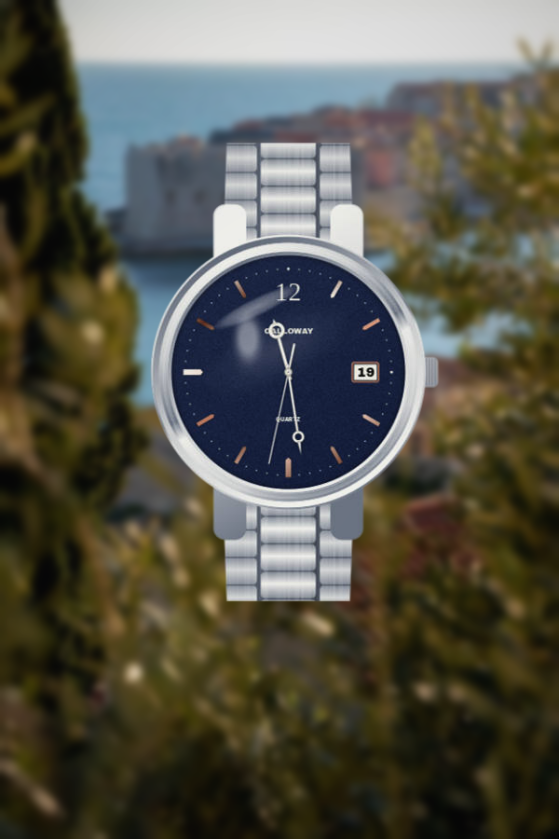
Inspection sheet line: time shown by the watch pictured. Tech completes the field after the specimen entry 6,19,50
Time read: 11,28,32
